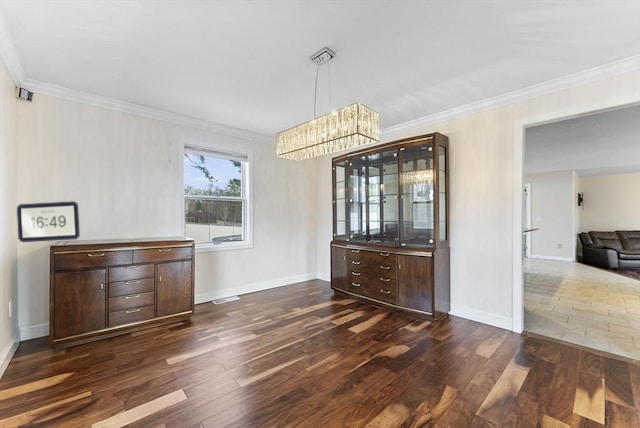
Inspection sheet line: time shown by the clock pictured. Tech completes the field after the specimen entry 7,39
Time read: 16,49
